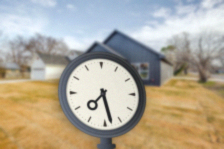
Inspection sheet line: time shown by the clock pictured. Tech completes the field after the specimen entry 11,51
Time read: 7,28
